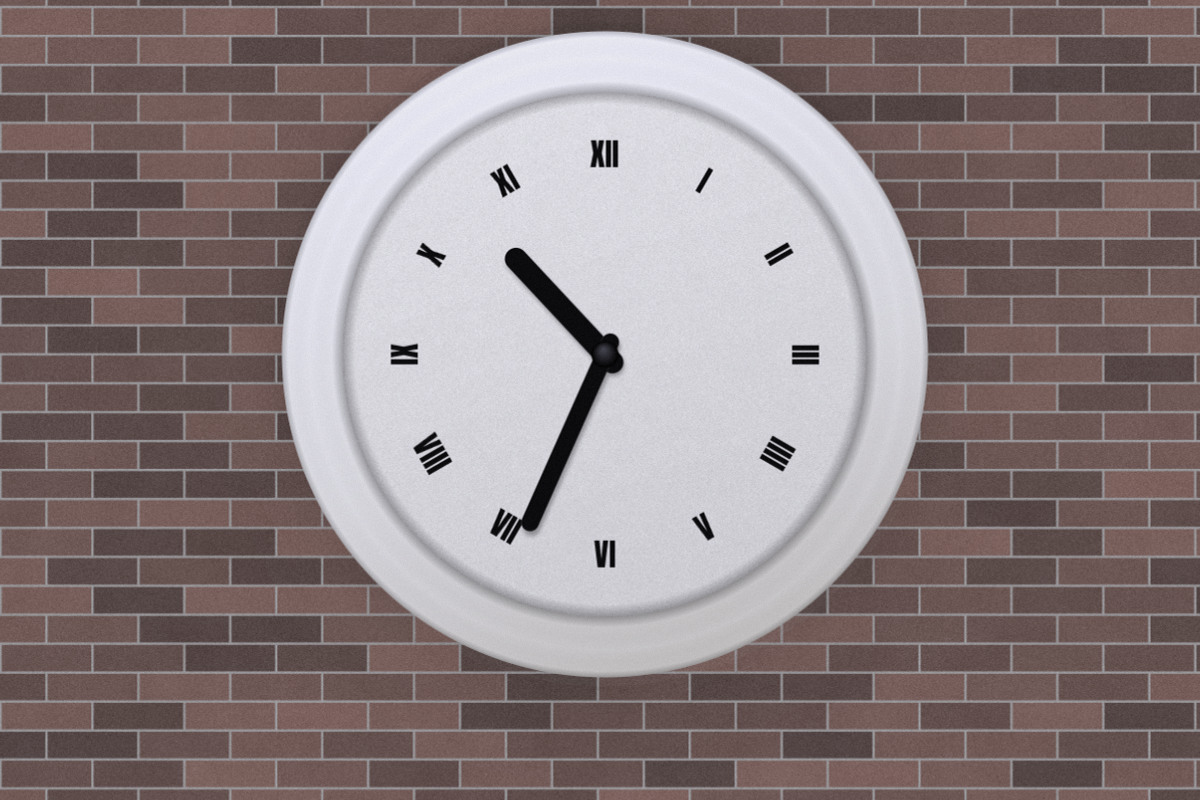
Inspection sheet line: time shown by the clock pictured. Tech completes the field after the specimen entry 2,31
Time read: 10,34
